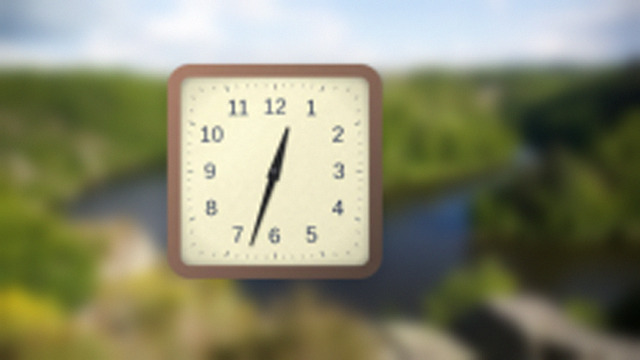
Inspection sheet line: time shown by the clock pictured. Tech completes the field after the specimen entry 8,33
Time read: 12,33
